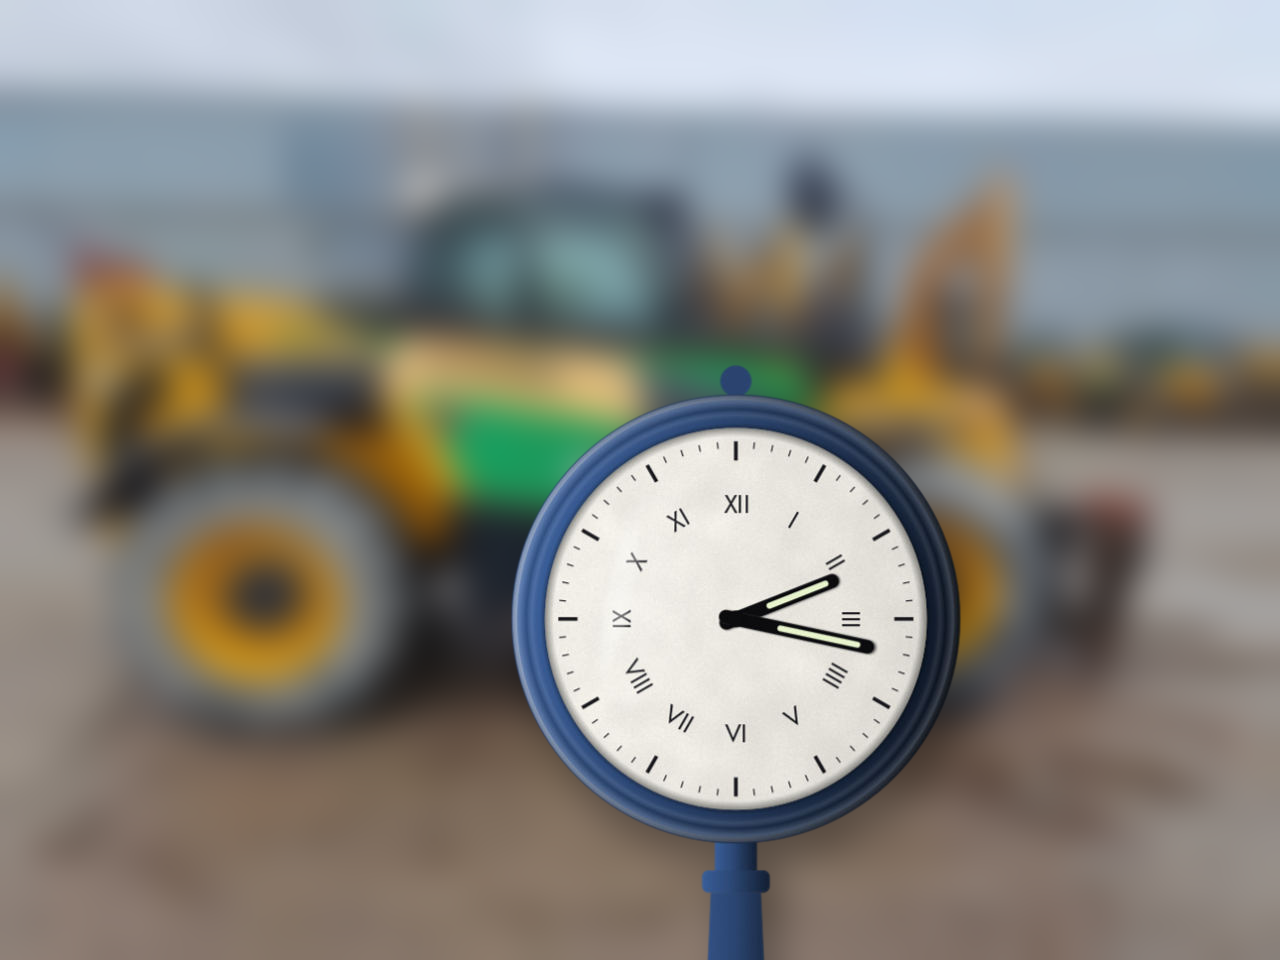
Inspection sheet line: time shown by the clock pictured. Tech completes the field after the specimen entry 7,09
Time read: 2,17
